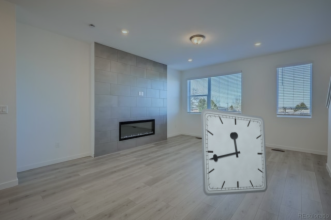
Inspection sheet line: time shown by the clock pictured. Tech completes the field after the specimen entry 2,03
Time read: 11,43
